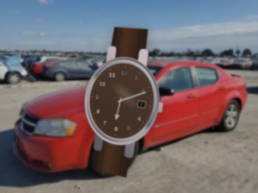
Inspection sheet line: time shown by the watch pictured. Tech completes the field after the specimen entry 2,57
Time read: 6,11
